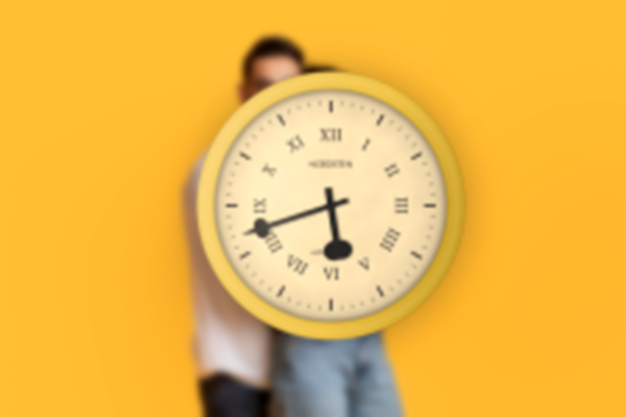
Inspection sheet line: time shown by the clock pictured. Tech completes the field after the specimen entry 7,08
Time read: 5,42
